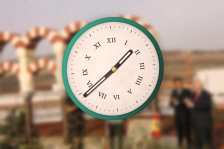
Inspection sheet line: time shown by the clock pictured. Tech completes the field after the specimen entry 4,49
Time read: 1,39
